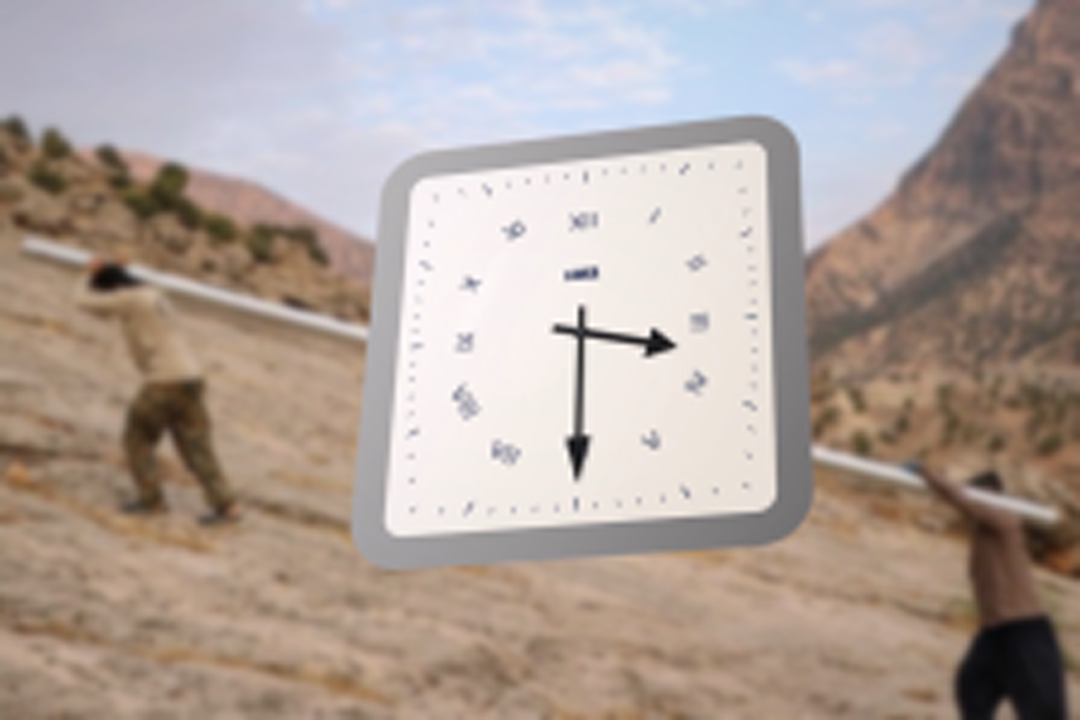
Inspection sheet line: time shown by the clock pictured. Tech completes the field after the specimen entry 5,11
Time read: 3,30
